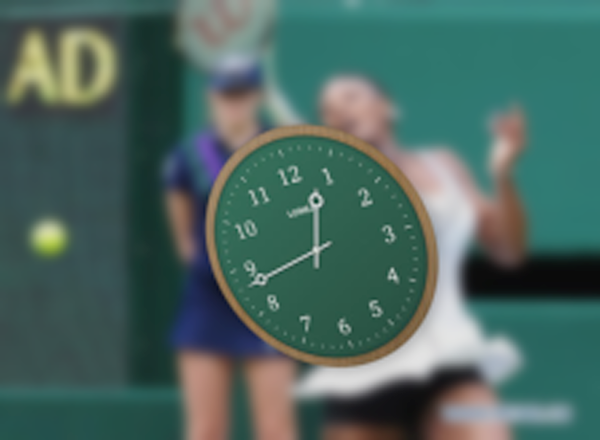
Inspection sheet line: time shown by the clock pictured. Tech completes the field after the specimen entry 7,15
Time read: 12,43
